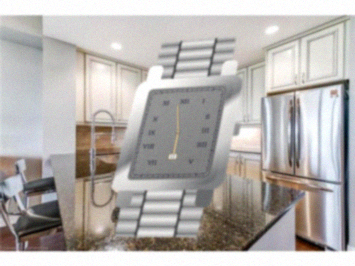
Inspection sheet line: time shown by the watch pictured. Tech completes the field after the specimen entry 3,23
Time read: 5,58
